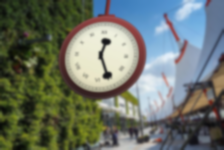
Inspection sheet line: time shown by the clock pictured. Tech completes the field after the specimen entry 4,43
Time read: 12,26
